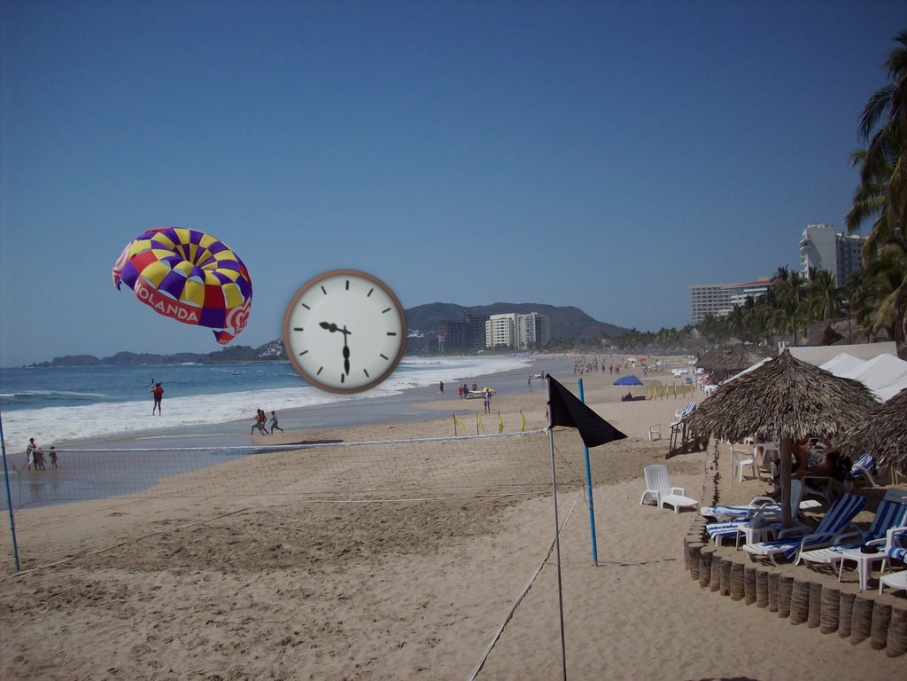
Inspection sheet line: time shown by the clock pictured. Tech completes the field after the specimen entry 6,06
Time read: 9,29
